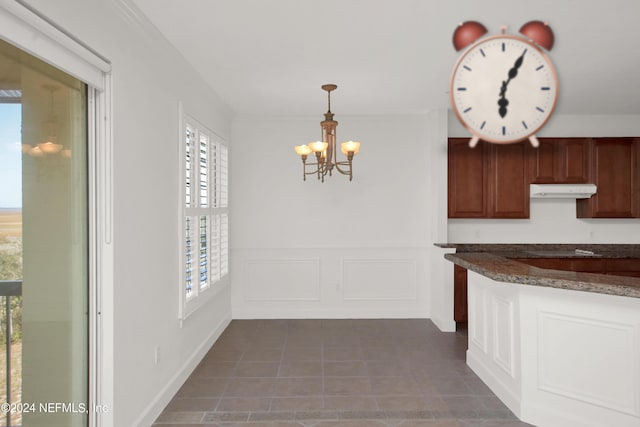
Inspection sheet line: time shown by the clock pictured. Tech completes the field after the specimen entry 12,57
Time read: 6,05
